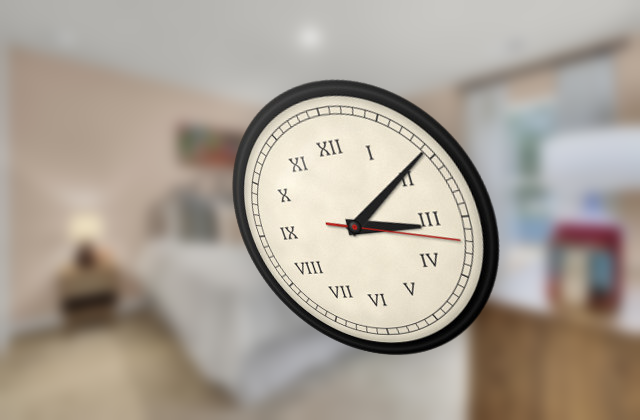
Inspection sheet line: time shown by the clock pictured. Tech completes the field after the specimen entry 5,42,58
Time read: 3,09,17
